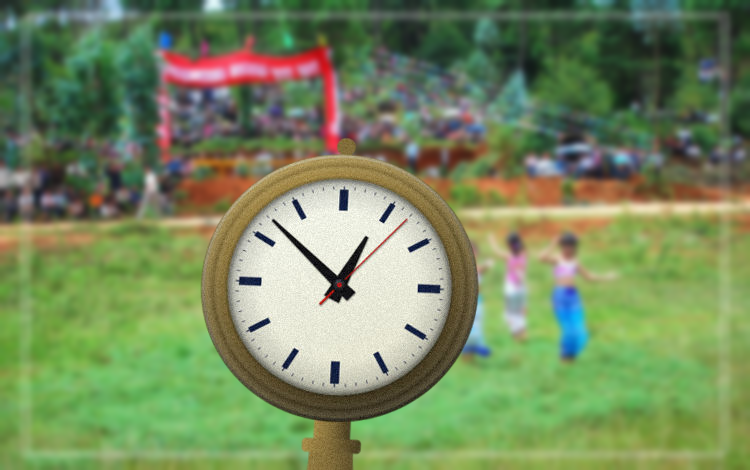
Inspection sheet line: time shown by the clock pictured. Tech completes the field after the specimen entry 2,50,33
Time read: 12,52,07
